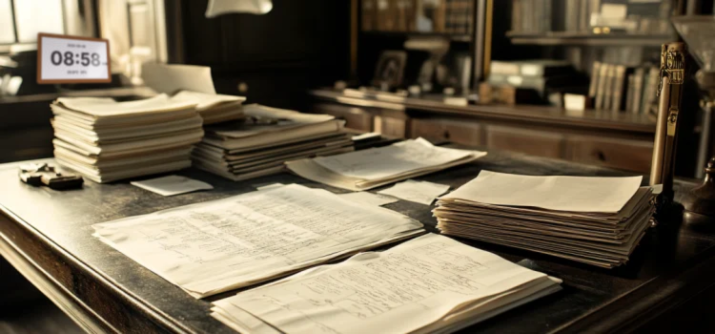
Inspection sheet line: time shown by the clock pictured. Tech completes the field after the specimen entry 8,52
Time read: 8,58
